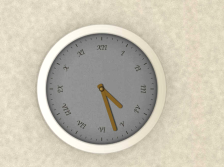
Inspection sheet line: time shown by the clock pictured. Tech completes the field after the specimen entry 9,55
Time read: 4,27
